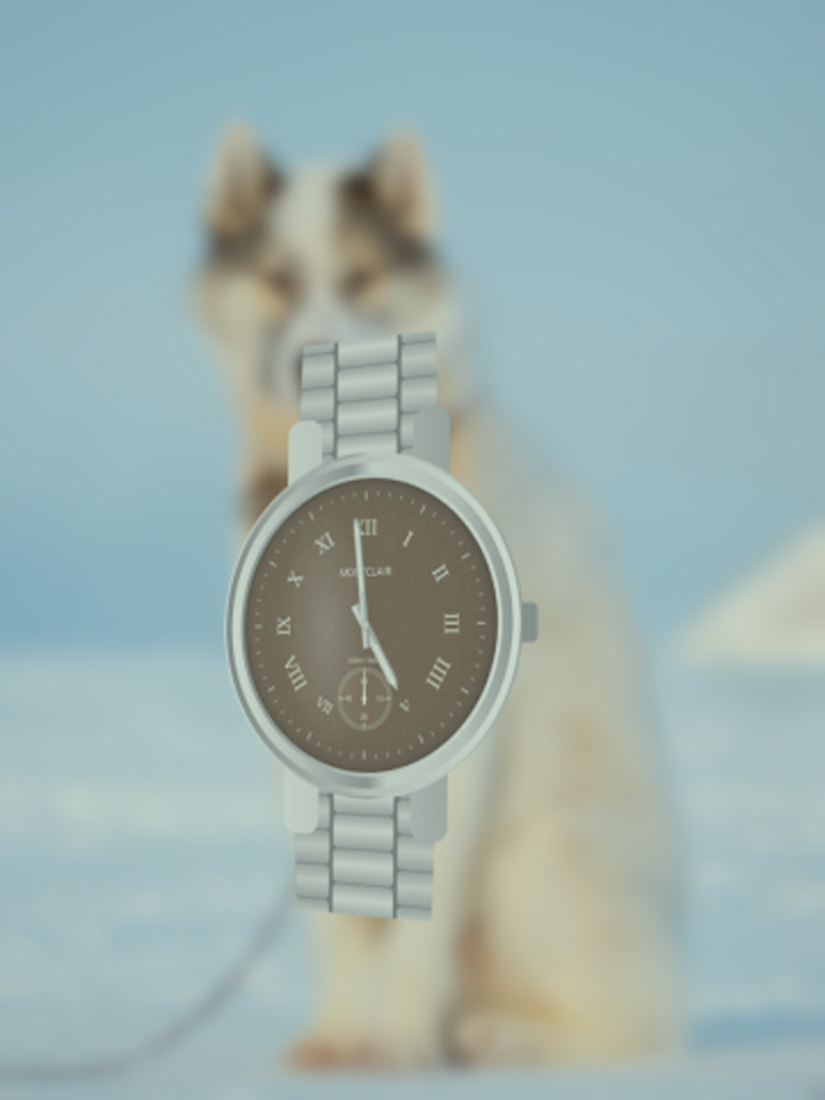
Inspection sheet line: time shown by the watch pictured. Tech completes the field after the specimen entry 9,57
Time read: 4,59
